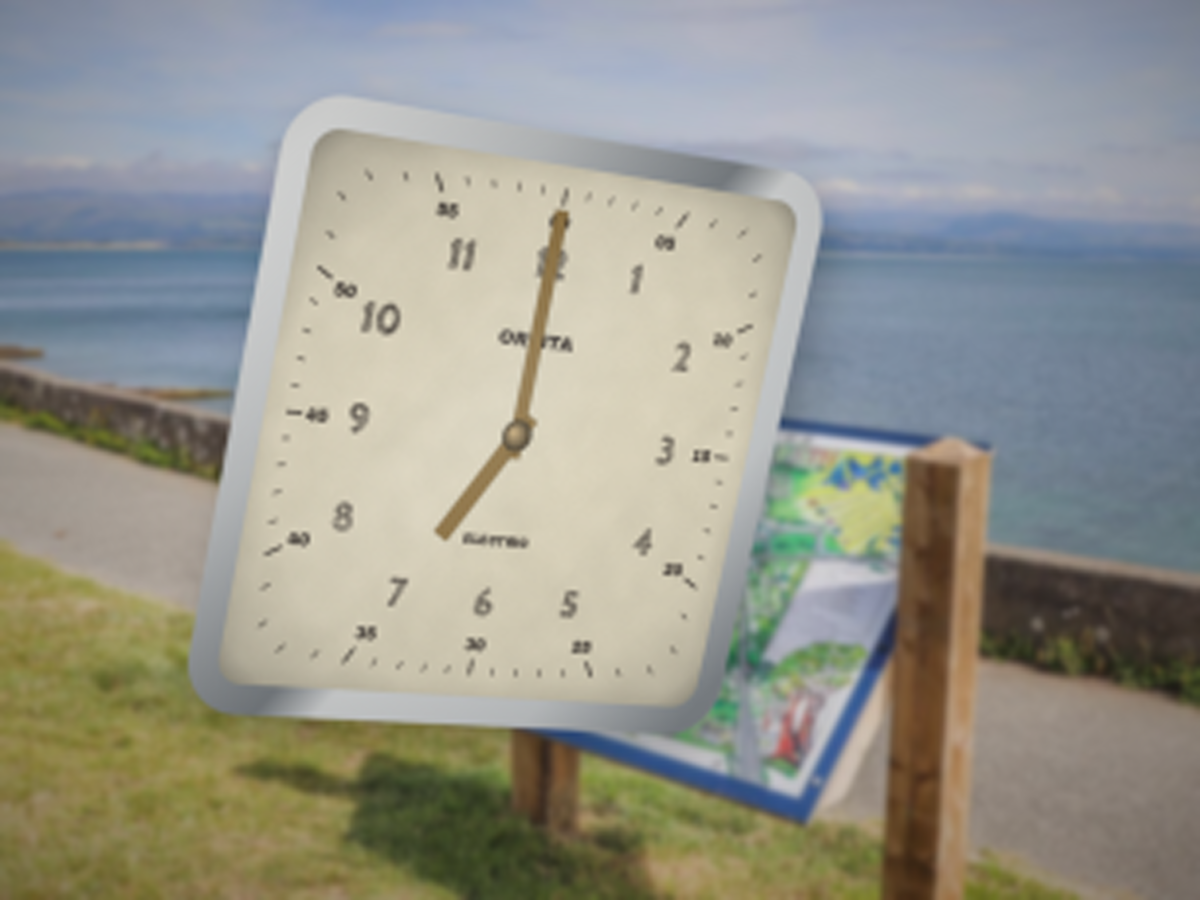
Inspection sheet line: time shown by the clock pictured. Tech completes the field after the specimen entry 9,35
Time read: 7,00
